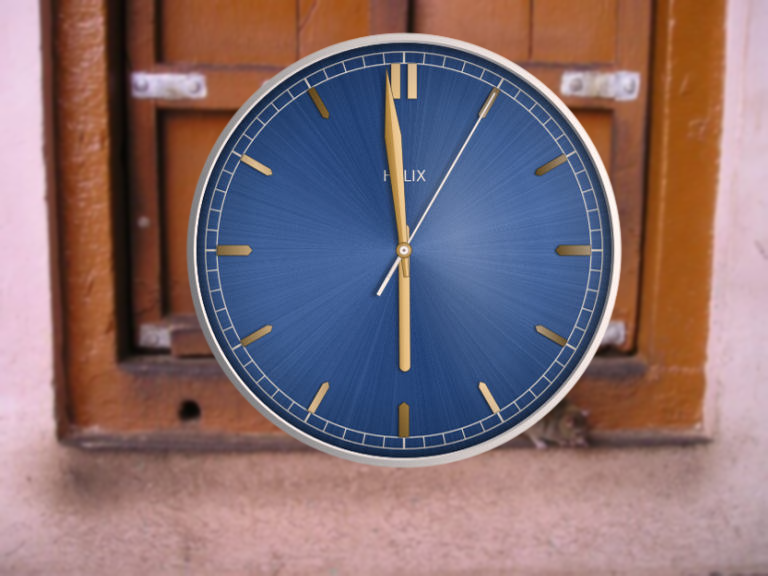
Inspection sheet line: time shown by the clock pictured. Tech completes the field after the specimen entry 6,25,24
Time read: 5,59,05
